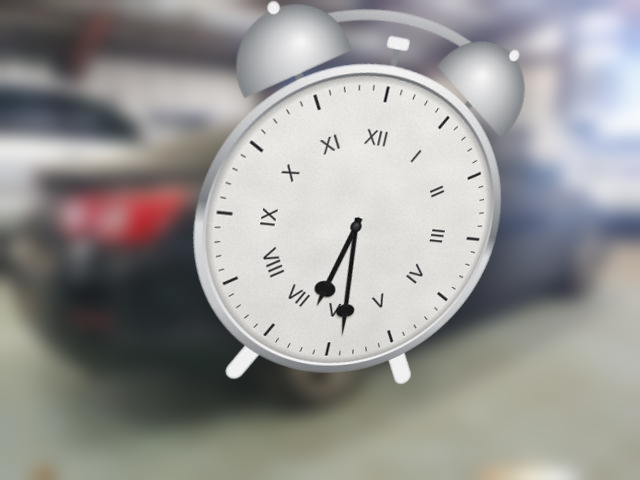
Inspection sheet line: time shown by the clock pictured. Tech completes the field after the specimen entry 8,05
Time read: 6,29
